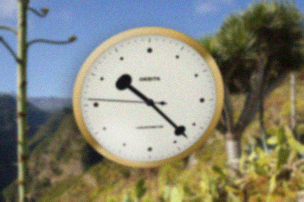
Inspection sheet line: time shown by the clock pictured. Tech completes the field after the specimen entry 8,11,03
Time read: 10,22,46
